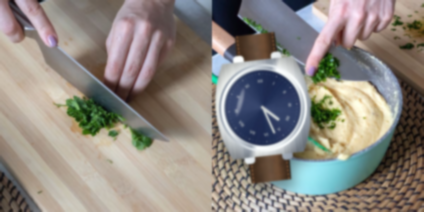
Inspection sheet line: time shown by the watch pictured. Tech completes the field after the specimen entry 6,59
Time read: 4,27
